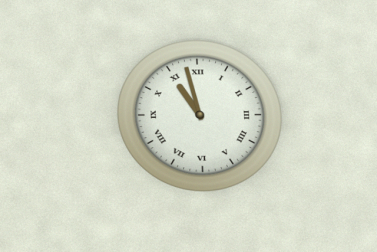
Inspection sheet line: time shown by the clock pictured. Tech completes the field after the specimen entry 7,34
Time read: 10,58
